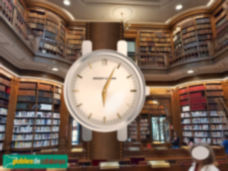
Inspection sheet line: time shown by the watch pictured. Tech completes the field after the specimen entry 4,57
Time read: 6,04
